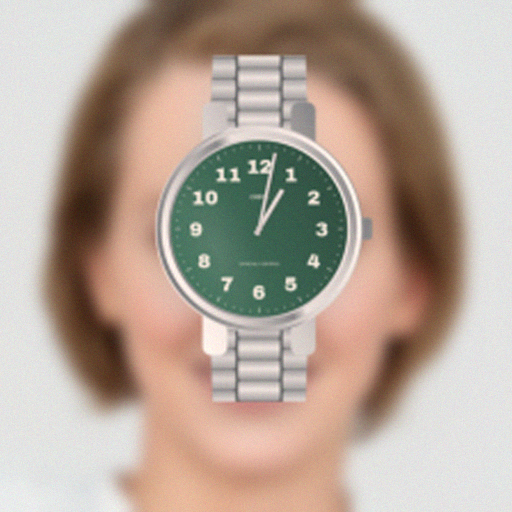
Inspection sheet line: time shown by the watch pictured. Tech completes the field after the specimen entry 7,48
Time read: 1,02
